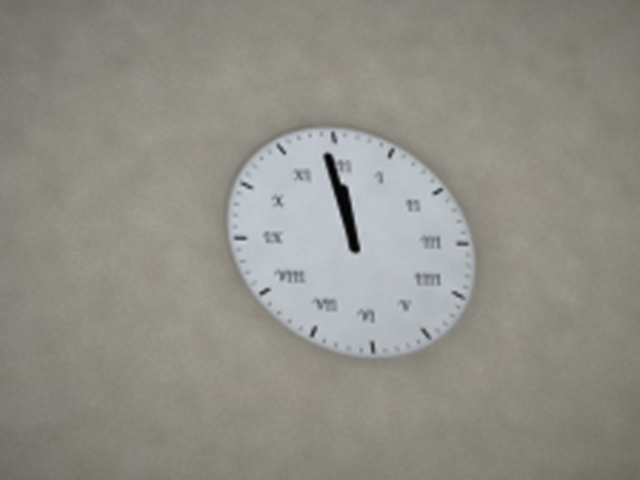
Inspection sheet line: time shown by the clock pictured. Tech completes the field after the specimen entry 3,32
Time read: 11,59
